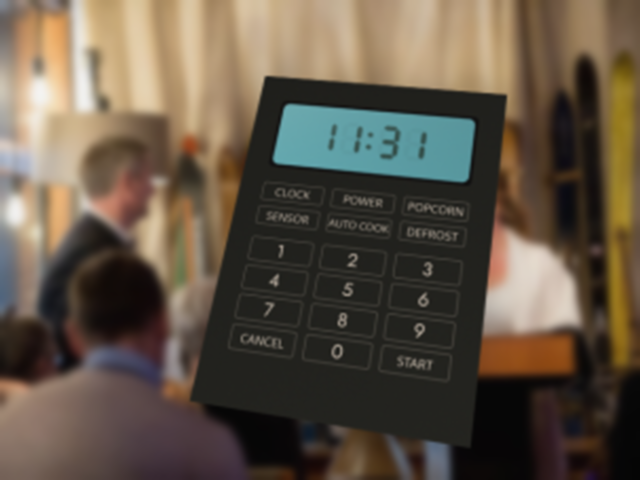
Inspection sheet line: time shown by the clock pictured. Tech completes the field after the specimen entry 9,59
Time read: 11,31
